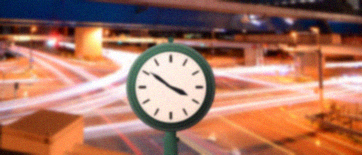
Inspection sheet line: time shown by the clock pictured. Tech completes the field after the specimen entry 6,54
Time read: 3,51
